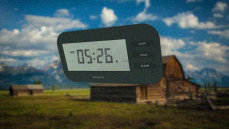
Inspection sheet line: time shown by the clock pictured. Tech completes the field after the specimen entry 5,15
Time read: 5,26
